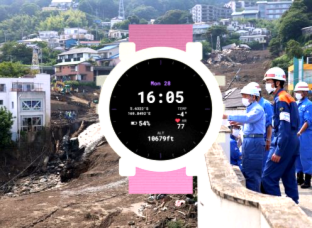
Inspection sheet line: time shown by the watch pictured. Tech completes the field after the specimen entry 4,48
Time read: 16,05
